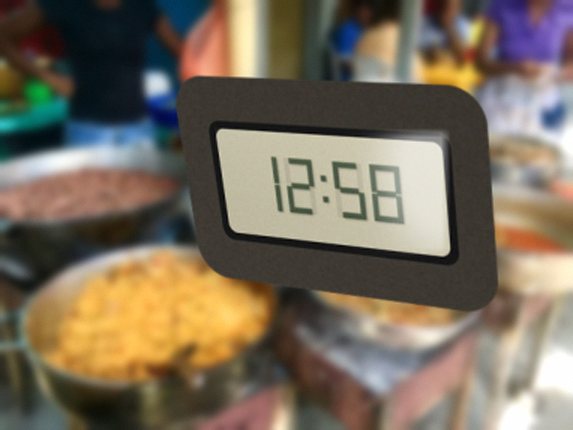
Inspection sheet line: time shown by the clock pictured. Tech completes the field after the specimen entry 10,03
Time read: 12,58
